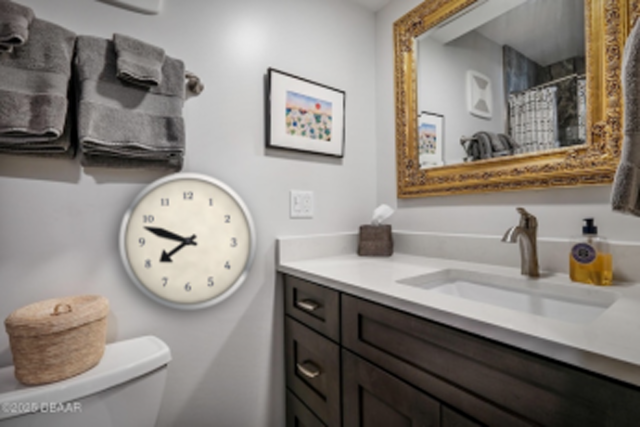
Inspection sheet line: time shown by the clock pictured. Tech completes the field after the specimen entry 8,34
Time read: 7,48
